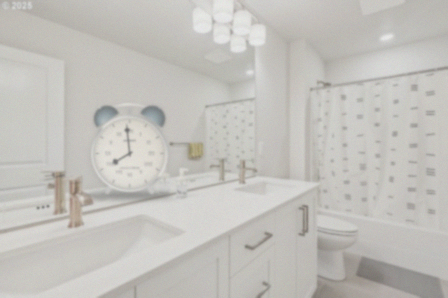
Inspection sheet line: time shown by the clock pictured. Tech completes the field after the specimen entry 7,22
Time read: 7,59
